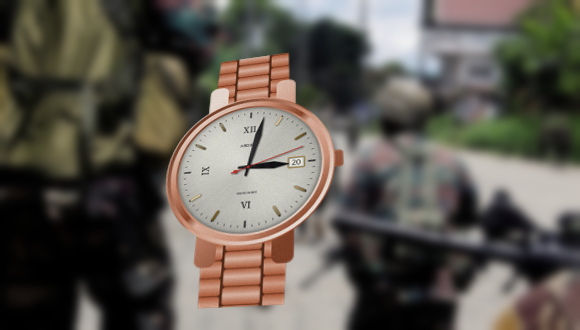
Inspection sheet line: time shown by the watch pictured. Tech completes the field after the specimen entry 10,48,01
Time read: 3,02,12
